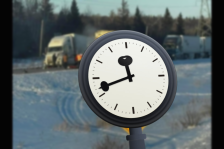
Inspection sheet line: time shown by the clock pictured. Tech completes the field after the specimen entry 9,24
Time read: 11,42
